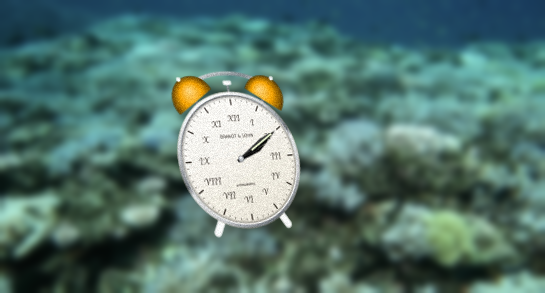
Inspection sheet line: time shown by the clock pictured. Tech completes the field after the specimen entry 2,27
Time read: 2,10
